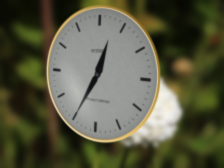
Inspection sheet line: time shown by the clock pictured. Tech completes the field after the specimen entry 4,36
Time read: 12,35
